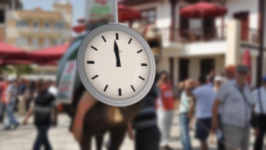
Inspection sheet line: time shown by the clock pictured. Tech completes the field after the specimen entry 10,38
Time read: 11,59
